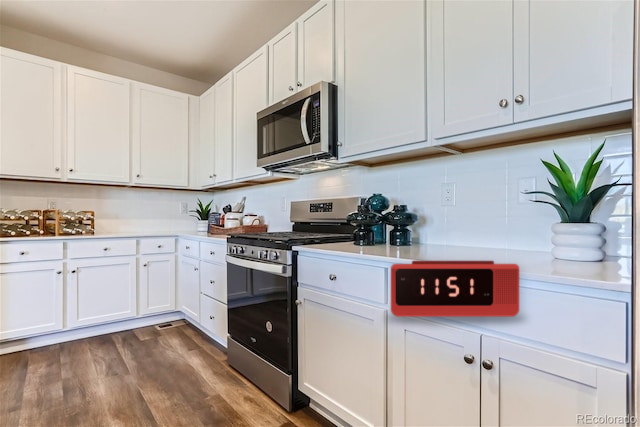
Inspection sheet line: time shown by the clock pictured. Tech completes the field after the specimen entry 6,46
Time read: 11,51
